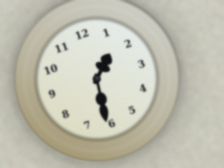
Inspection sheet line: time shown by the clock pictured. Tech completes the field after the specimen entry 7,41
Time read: 1,31
